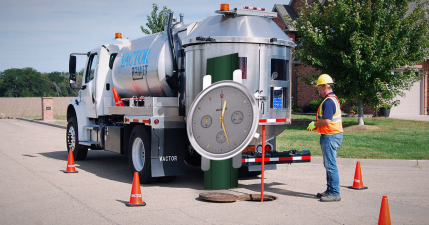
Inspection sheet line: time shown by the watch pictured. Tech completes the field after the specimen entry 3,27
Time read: 12,27
